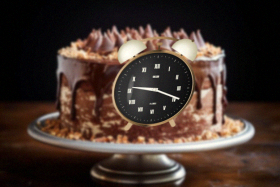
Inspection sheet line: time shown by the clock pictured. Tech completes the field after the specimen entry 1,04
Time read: 9,19
